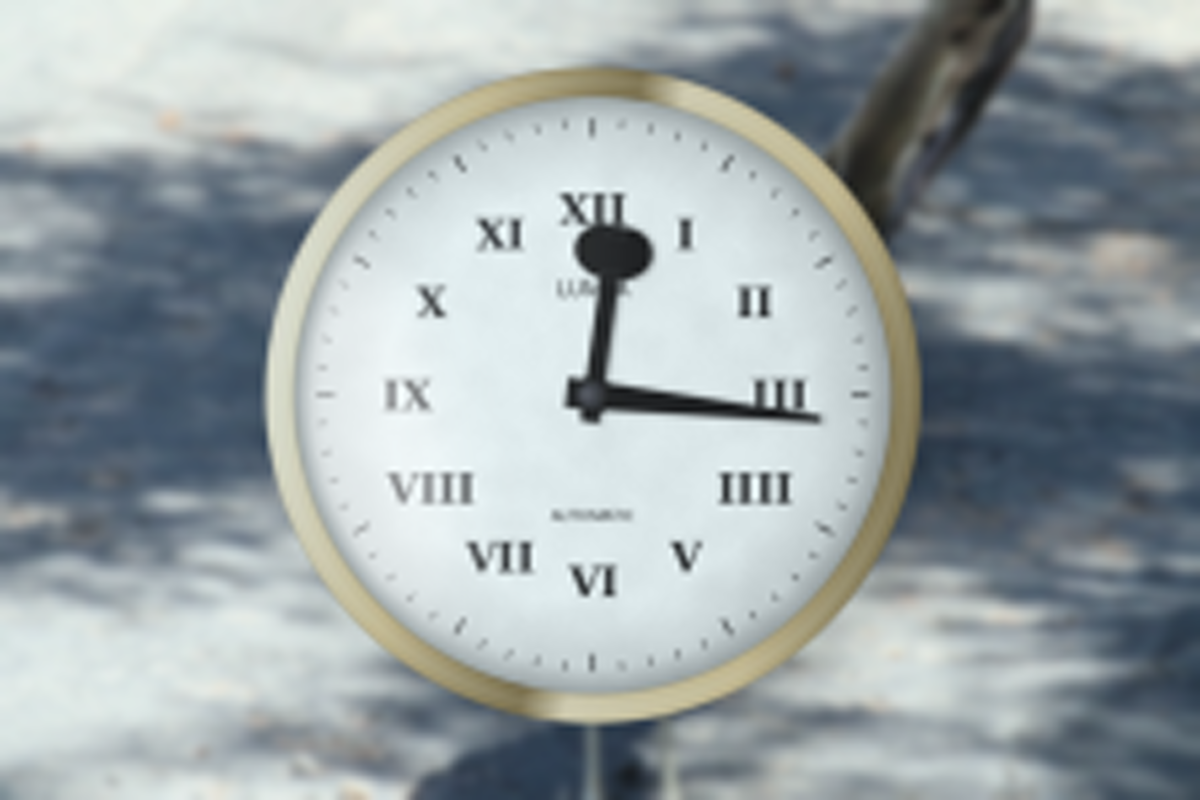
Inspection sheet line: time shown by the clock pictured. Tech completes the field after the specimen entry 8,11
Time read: 12,16
